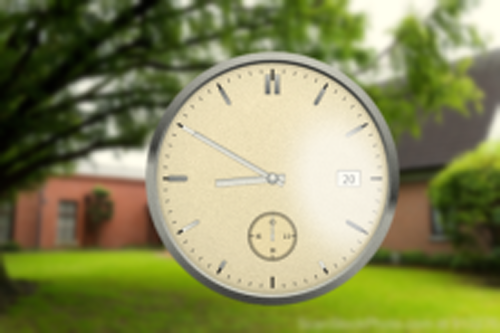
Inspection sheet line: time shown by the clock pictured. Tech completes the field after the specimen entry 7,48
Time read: 8,50
